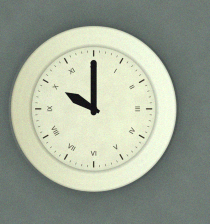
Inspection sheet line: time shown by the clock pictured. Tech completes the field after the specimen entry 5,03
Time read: 10,00
